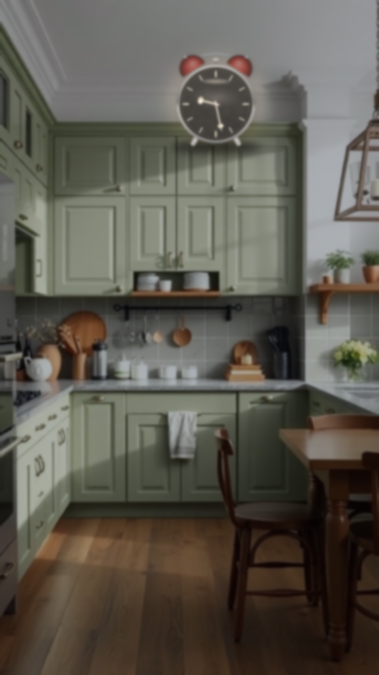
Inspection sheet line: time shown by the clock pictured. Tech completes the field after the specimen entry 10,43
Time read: 9,28
